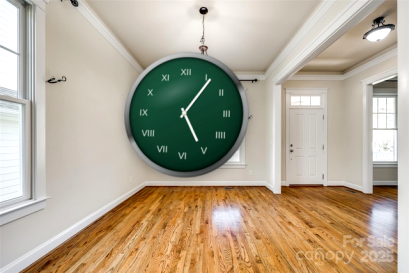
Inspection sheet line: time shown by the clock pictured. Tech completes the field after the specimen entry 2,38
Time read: 5,06
